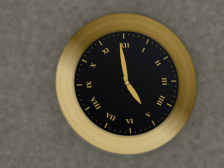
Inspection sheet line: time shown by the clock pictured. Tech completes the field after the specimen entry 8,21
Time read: 4,59
